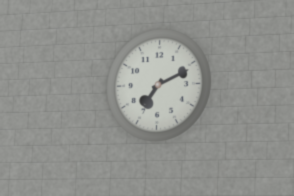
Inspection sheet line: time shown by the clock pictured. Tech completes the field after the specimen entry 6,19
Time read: 7,11
